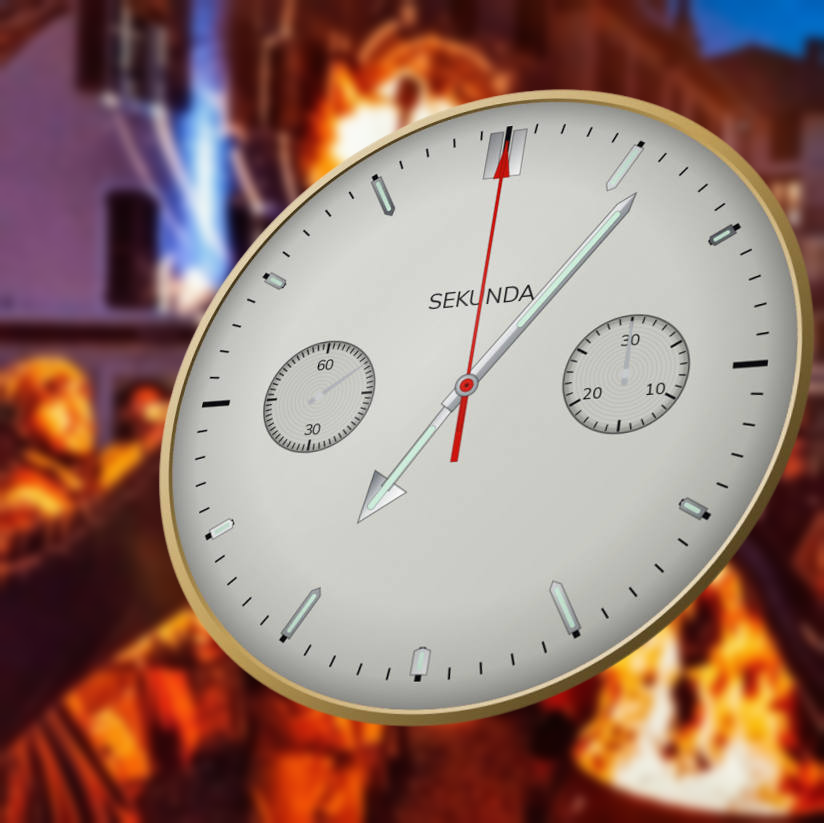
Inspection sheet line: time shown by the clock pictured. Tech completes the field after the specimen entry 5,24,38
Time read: 7,06,09
